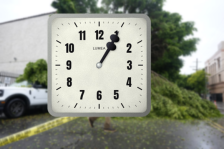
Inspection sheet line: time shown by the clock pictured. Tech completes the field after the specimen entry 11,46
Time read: 1,05
